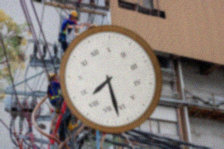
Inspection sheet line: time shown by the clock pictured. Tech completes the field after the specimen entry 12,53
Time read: 8,32
